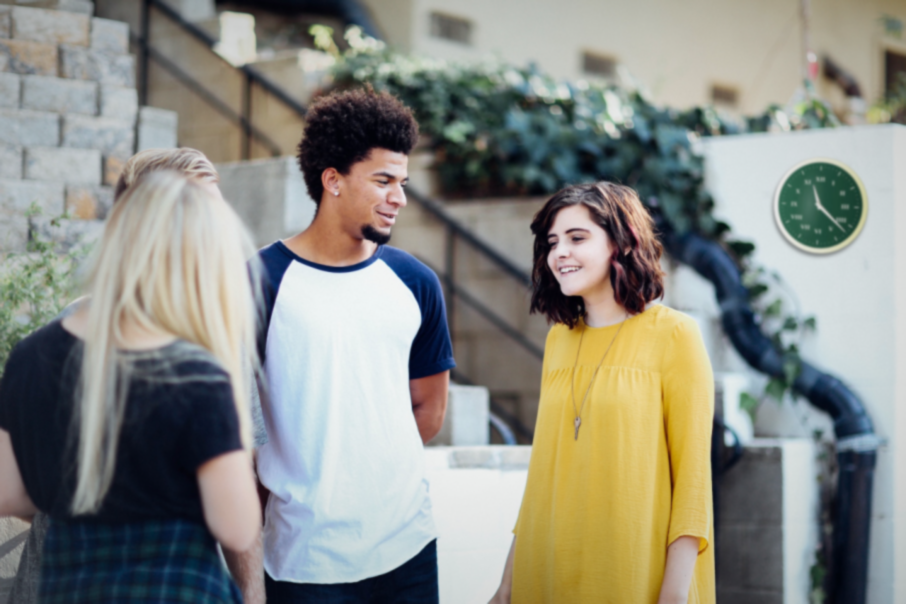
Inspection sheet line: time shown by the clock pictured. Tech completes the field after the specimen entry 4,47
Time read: 11,22
